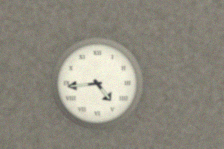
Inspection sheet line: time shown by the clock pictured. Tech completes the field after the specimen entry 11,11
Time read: 4,44
